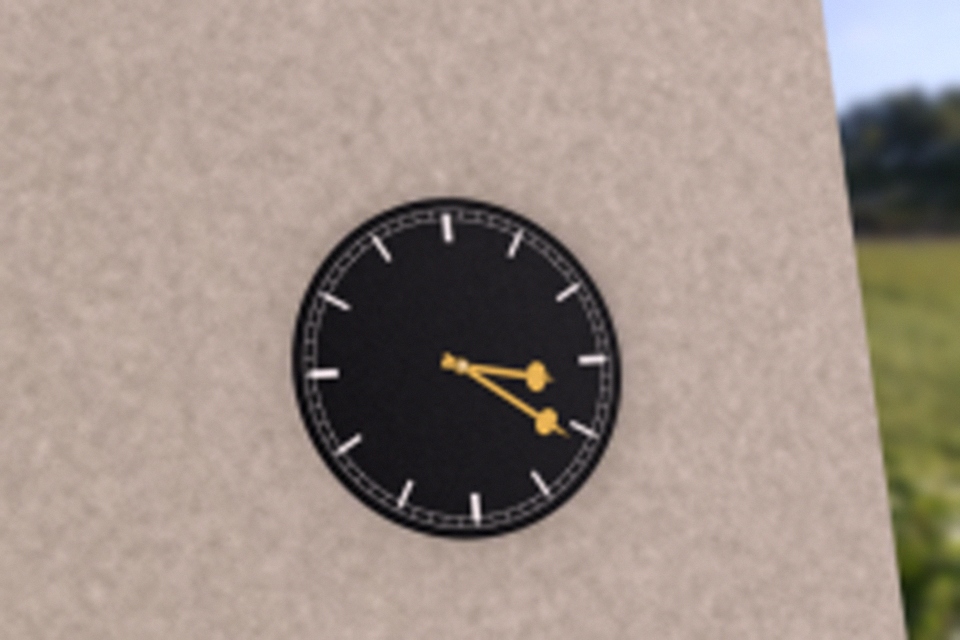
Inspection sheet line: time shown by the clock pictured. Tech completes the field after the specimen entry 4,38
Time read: 3,21
